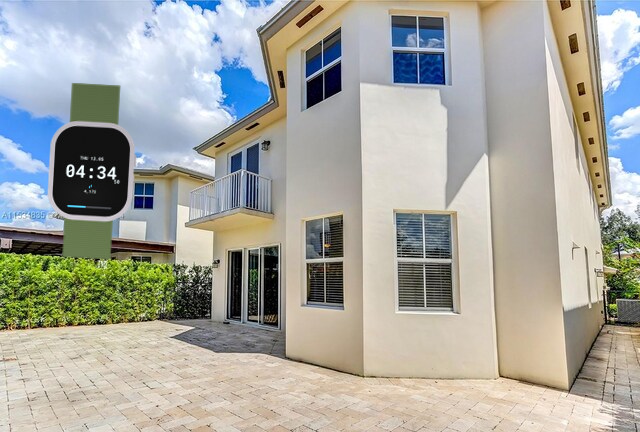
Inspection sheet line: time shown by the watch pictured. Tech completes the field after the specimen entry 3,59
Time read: 4,34
